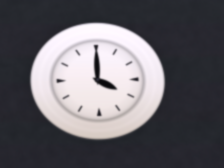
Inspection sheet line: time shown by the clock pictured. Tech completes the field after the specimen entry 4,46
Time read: 4,00
